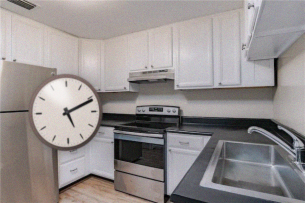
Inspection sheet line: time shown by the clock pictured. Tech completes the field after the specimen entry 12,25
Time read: 5,11
